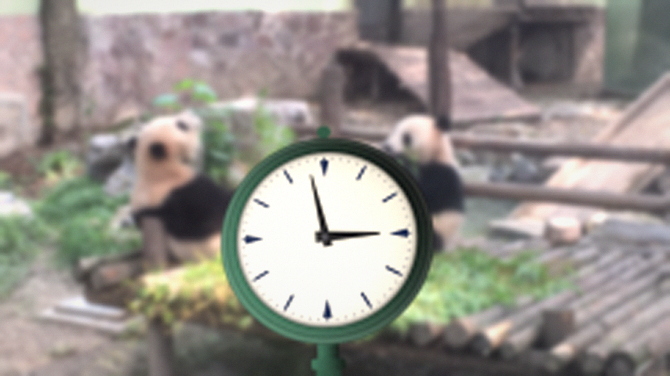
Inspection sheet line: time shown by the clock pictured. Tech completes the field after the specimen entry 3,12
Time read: 2,58
